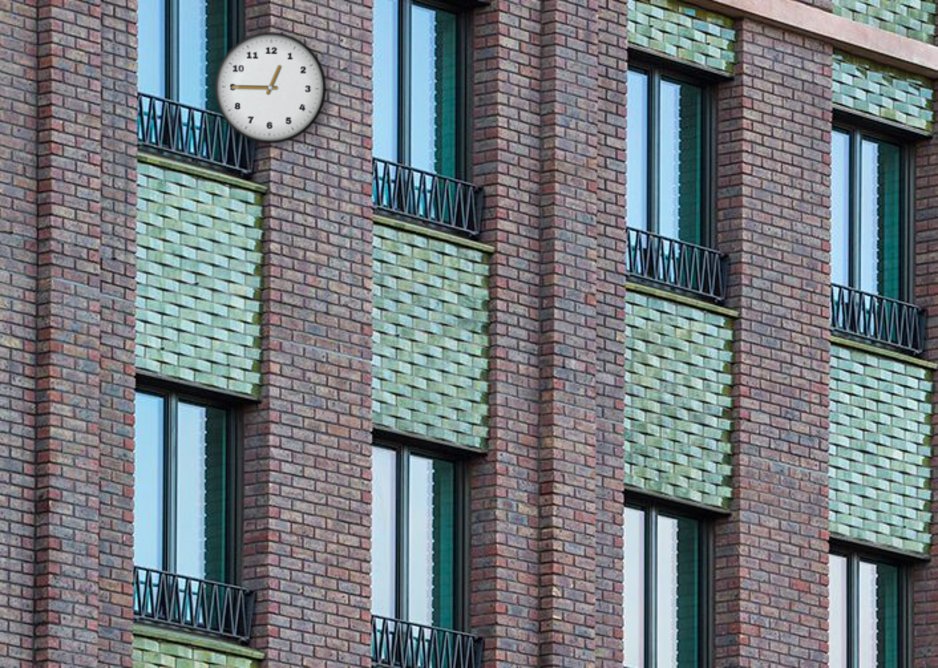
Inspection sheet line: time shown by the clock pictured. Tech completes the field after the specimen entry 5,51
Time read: 12,45
